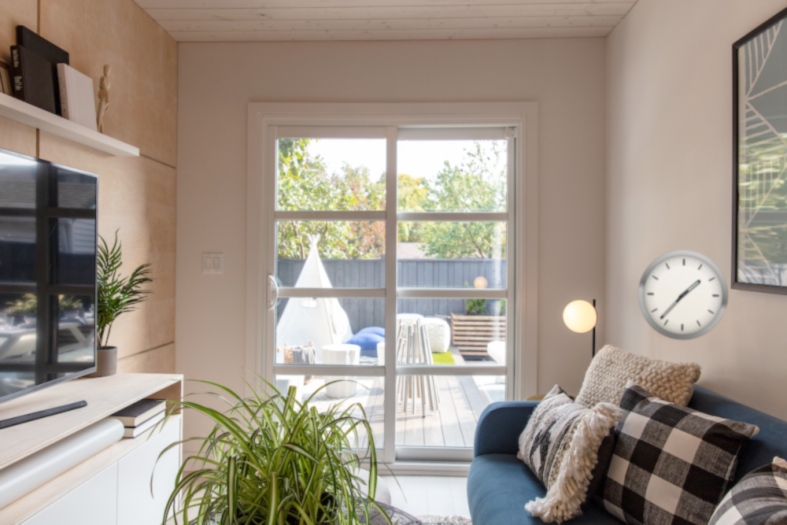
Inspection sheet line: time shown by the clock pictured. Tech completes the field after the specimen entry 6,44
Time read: 1,37
